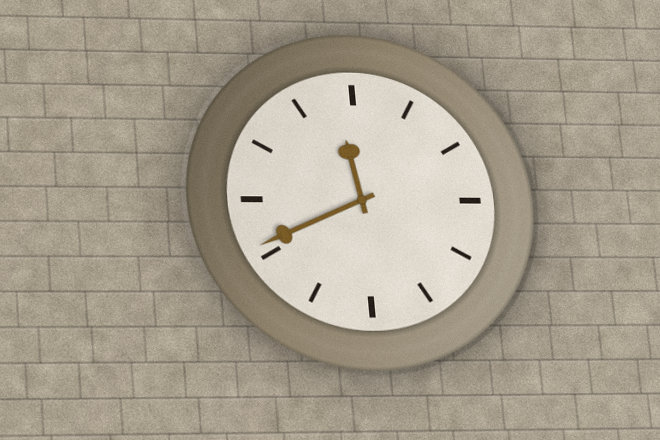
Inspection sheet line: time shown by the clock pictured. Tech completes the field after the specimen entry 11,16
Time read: 11,41
